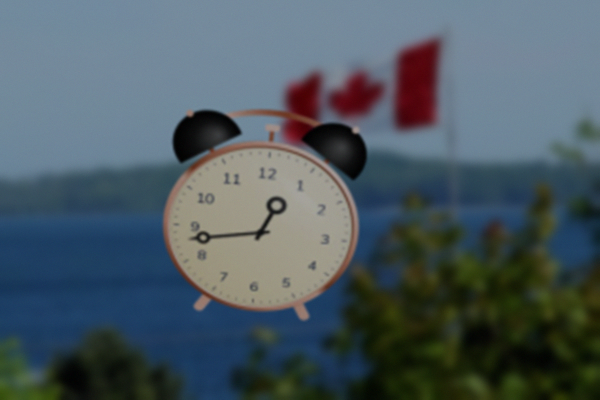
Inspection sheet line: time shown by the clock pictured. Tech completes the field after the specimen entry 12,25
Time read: 12,43
